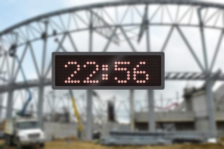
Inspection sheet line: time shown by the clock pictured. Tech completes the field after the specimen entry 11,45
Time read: 22,56
